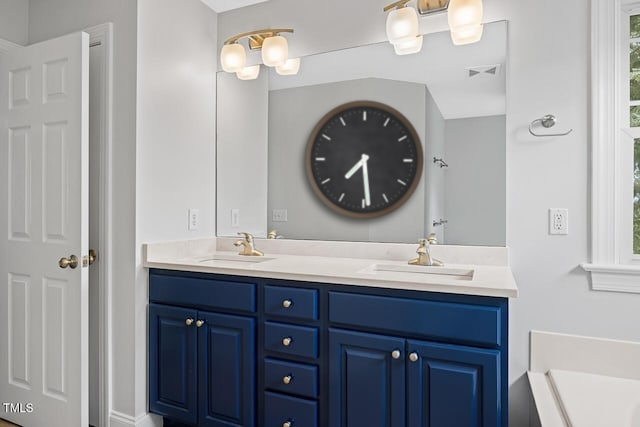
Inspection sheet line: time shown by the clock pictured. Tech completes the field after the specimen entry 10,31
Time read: 7,29
